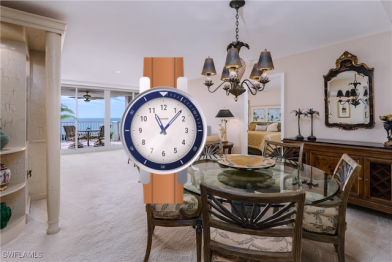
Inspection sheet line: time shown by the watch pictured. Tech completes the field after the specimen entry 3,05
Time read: 11,07
